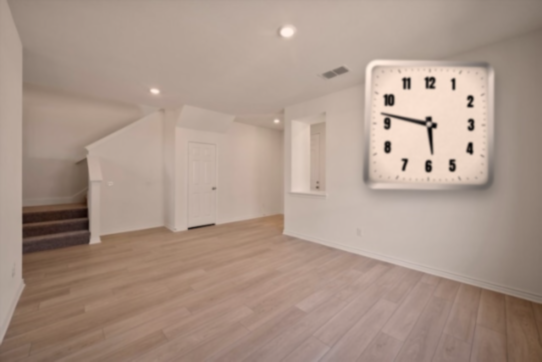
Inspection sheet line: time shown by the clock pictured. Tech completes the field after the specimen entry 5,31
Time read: 5,47
